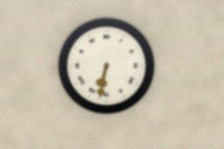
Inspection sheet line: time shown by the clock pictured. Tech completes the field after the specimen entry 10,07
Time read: 6,32
